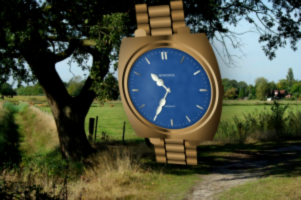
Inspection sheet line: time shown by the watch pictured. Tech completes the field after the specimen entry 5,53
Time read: 10,35
